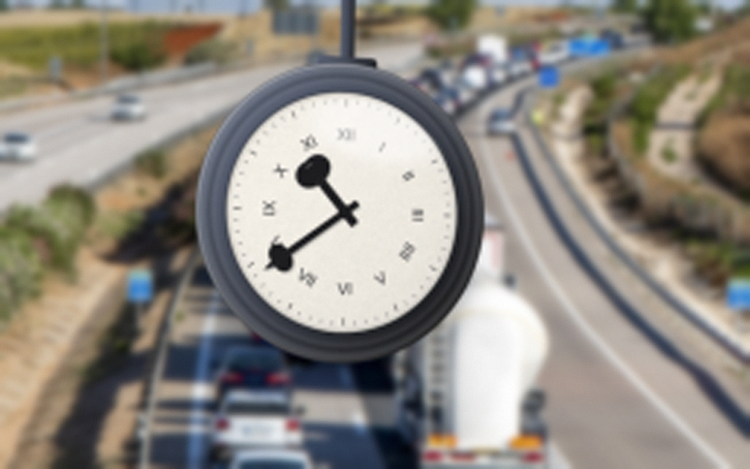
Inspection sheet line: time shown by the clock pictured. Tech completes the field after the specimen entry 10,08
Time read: 10,39
